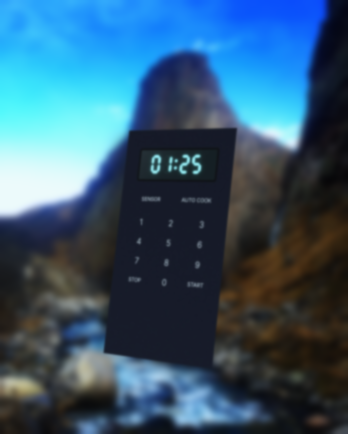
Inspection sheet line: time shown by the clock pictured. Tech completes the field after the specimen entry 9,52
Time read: 1,25
